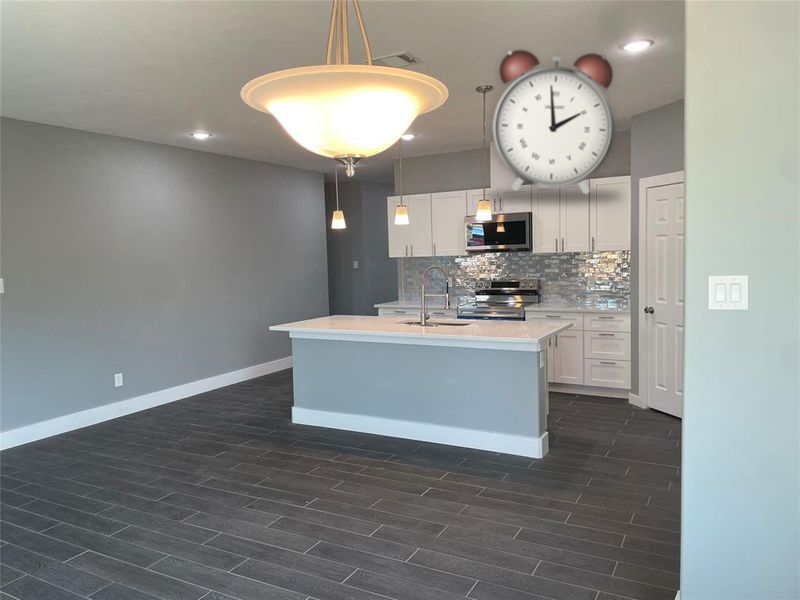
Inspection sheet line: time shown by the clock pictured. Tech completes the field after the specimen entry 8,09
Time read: 1,59
